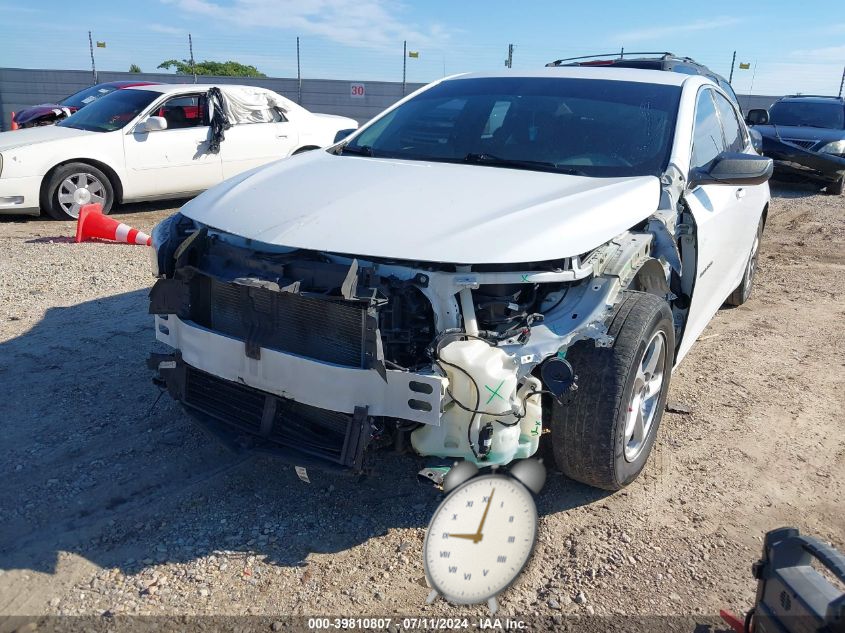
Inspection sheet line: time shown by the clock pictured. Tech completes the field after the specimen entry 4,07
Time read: 9,01
